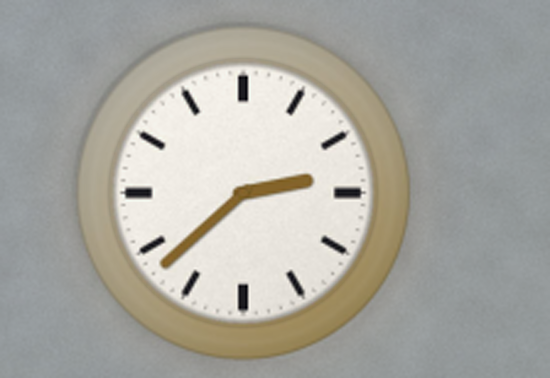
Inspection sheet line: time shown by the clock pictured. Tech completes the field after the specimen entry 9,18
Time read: 2,38
